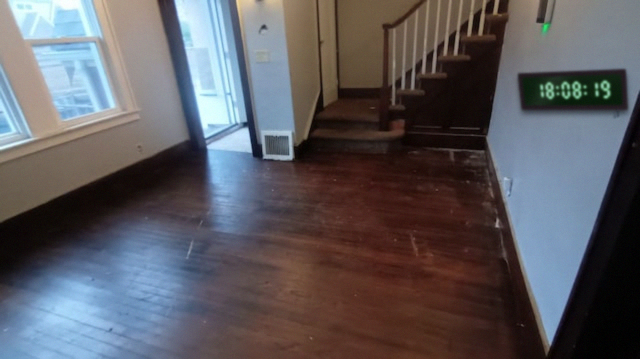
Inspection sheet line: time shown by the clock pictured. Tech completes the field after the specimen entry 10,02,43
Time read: 18,08,19
